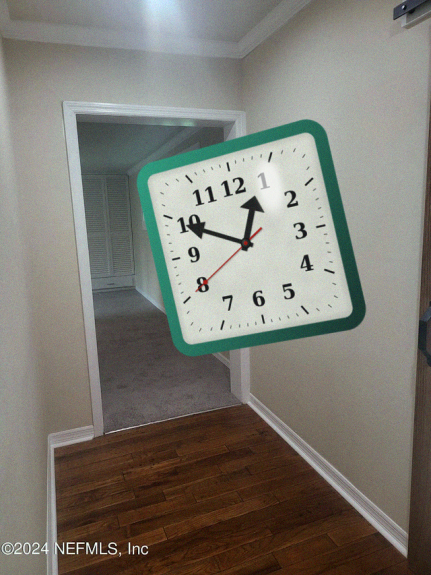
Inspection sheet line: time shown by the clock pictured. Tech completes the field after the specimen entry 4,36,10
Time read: 12,49,40
